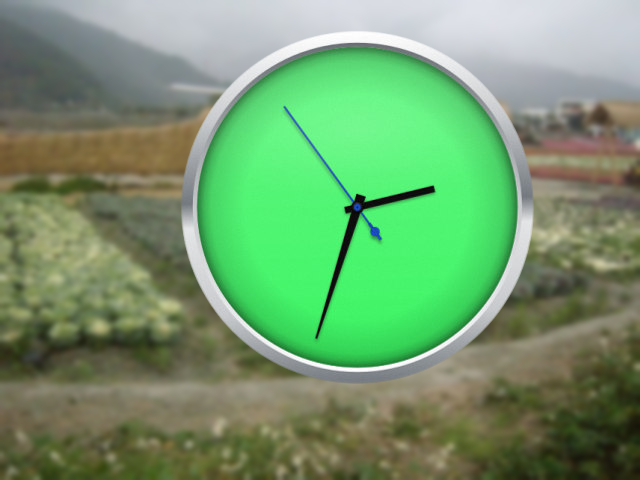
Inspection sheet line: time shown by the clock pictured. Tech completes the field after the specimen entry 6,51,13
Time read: 2,32,54
